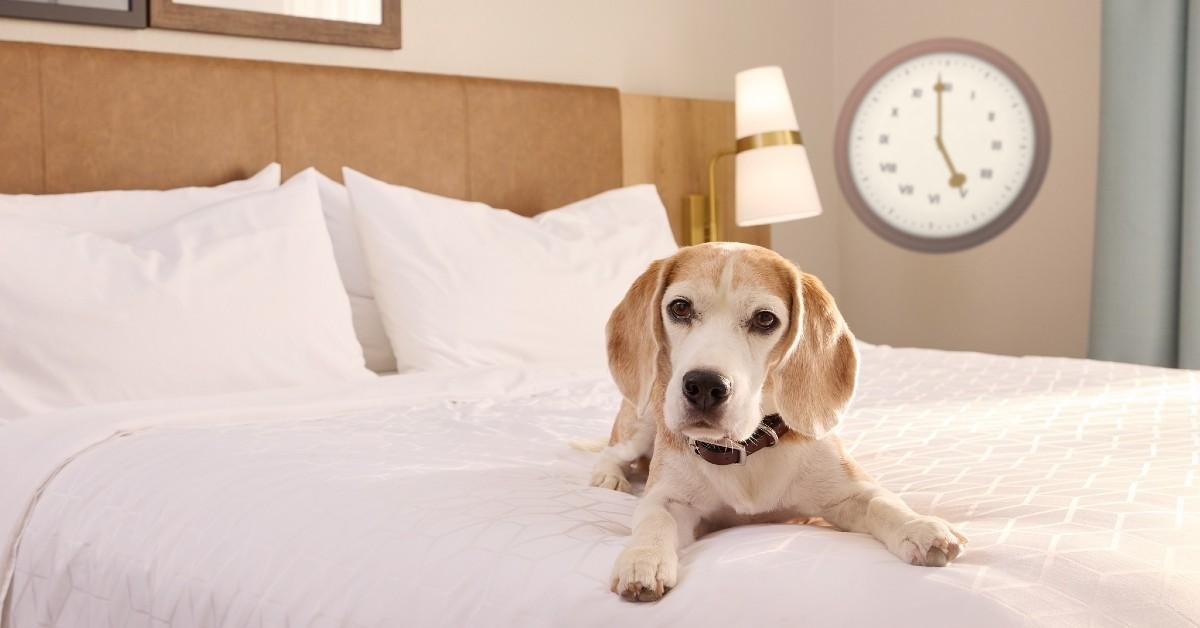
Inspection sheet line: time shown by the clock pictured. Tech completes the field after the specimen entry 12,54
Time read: 4,59
